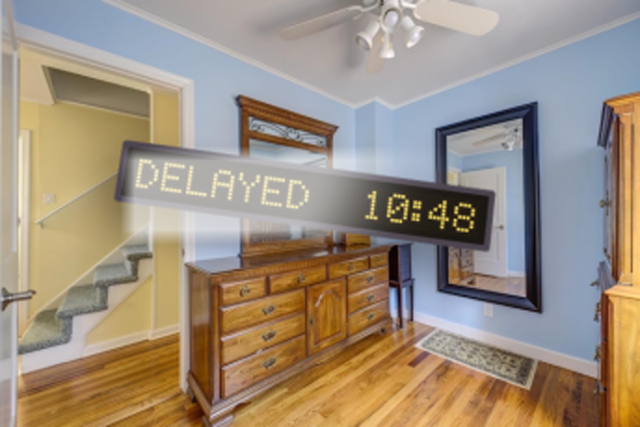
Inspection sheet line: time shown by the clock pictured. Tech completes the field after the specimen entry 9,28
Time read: 10,48
